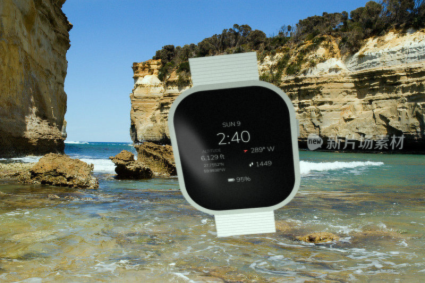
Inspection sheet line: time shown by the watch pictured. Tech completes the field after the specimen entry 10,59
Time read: 2,40
